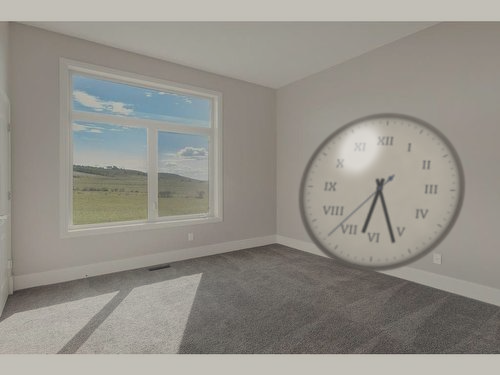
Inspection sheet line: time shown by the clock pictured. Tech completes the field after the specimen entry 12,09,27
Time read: 6,26,37
